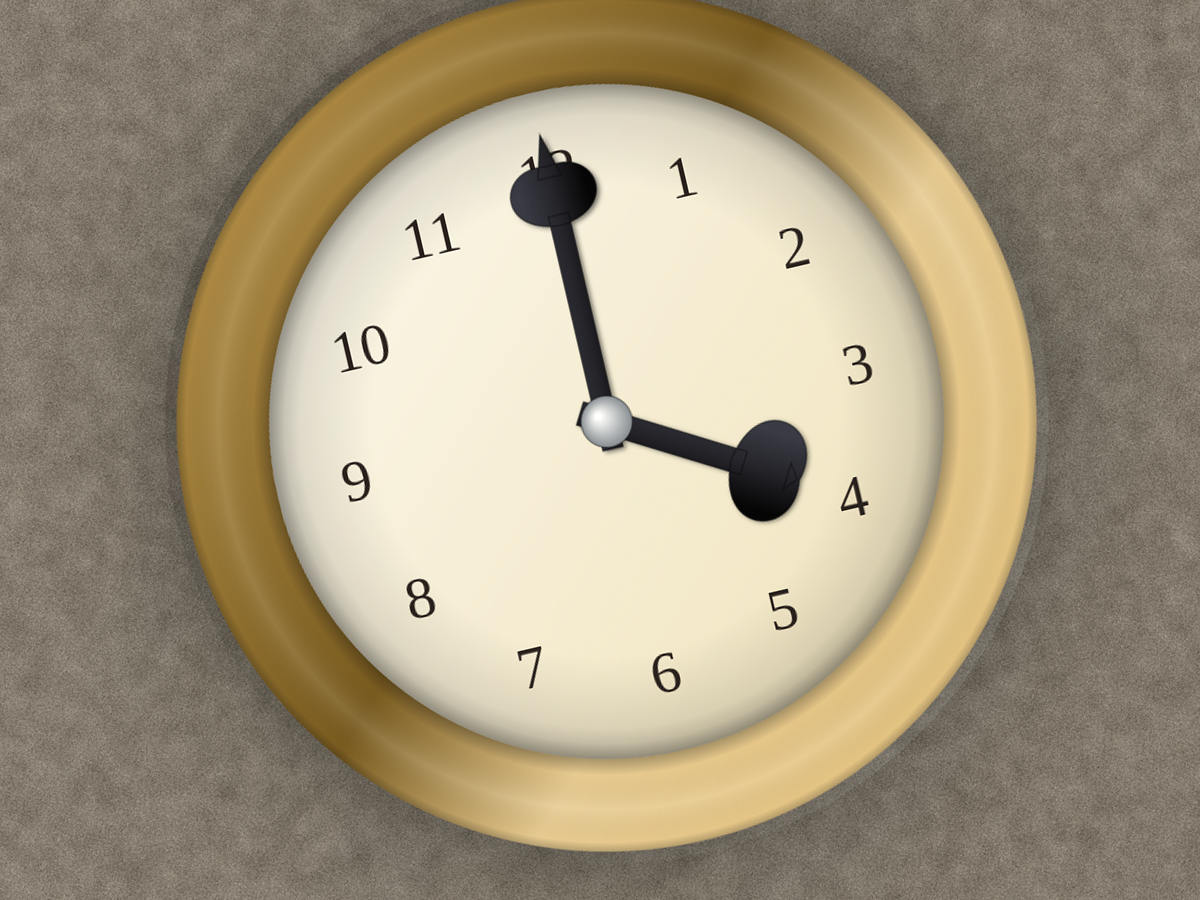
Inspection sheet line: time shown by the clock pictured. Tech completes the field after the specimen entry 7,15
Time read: 4,00
